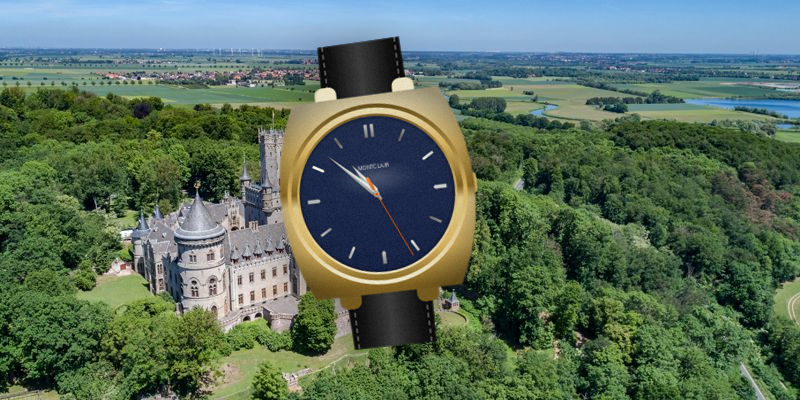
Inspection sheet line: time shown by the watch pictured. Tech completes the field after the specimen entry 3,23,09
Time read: 10,52,26
